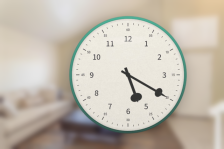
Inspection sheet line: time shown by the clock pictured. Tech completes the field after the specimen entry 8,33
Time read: 5,20
